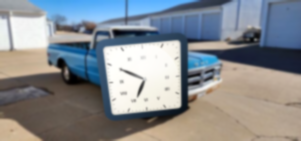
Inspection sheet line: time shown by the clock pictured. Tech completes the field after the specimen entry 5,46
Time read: 6,50
